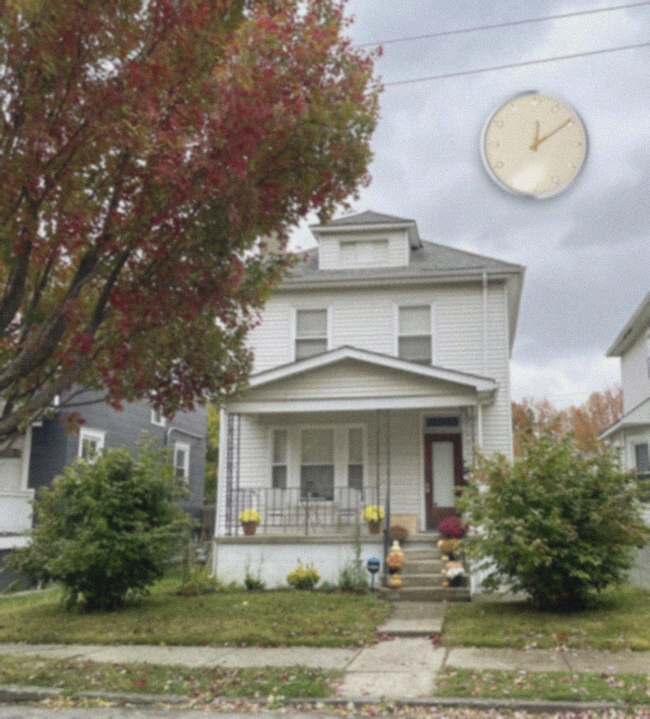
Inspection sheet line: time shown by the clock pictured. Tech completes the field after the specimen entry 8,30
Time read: 12,09
